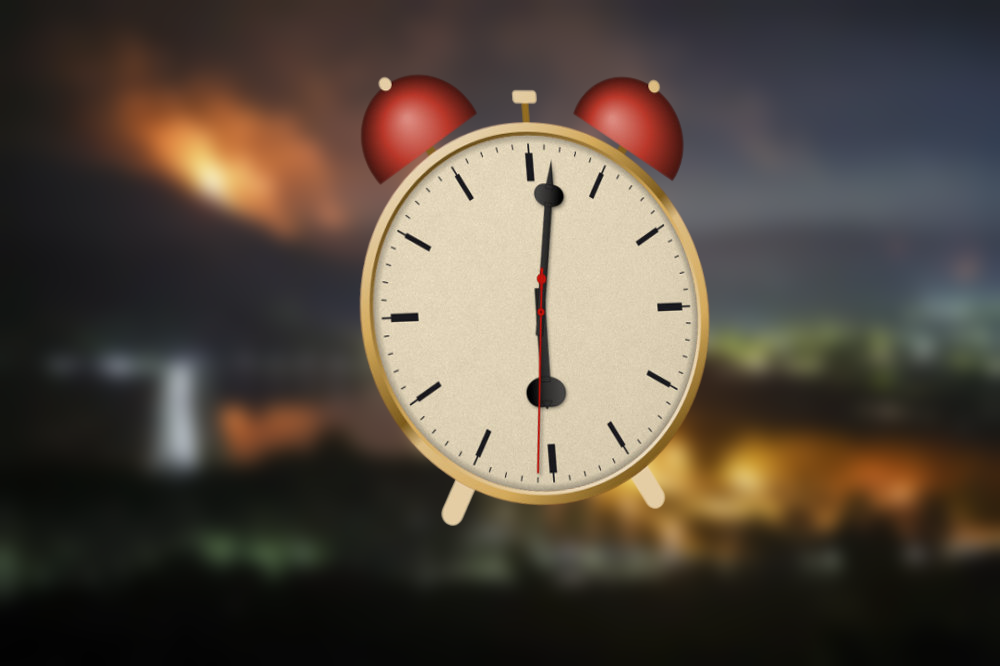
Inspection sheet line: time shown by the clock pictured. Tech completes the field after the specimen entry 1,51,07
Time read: 6,01,31
